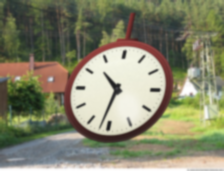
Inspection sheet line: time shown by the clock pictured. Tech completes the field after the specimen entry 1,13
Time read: 10,32
